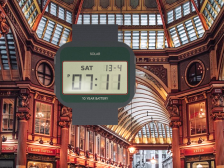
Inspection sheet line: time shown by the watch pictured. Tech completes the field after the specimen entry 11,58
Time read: 7,11
